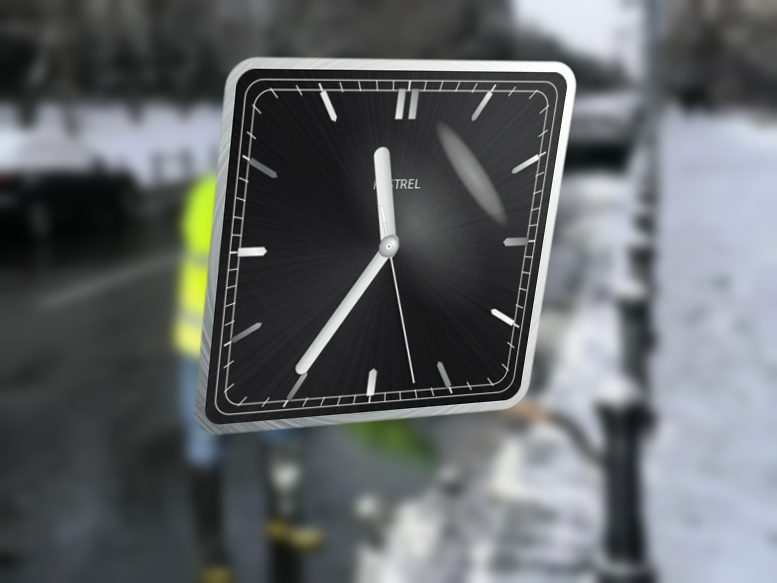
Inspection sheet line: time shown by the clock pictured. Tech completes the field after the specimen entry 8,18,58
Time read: 11,35,27
